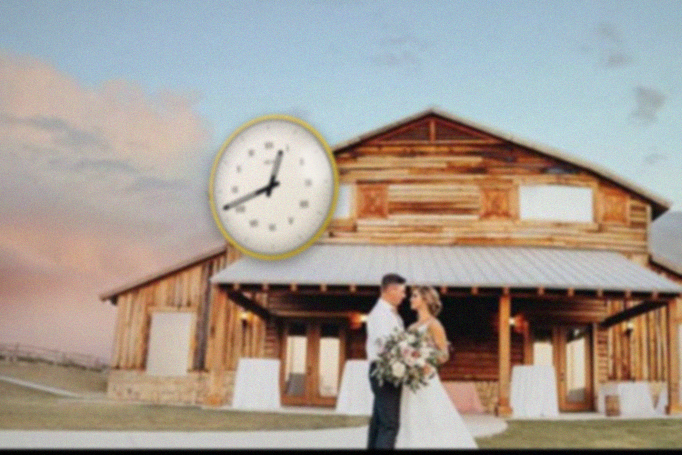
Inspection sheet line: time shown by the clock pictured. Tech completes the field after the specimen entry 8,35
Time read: 12,42
